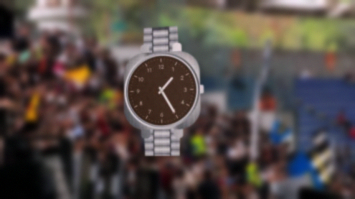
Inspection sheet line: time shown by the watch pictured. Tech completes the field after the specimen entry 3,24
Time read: 1,25
